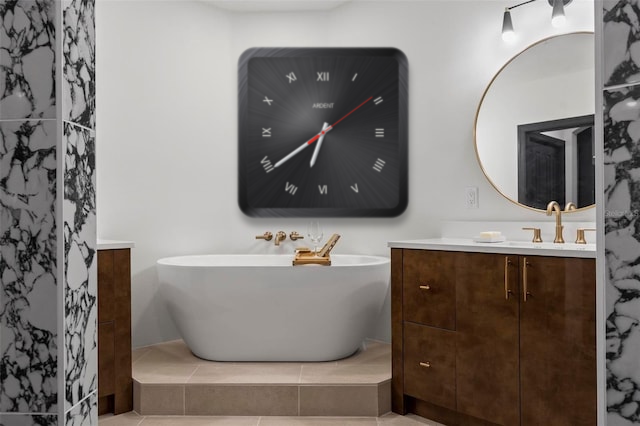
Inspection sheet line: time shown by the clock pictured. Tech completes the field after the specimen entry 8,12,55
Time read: 6,39,09
